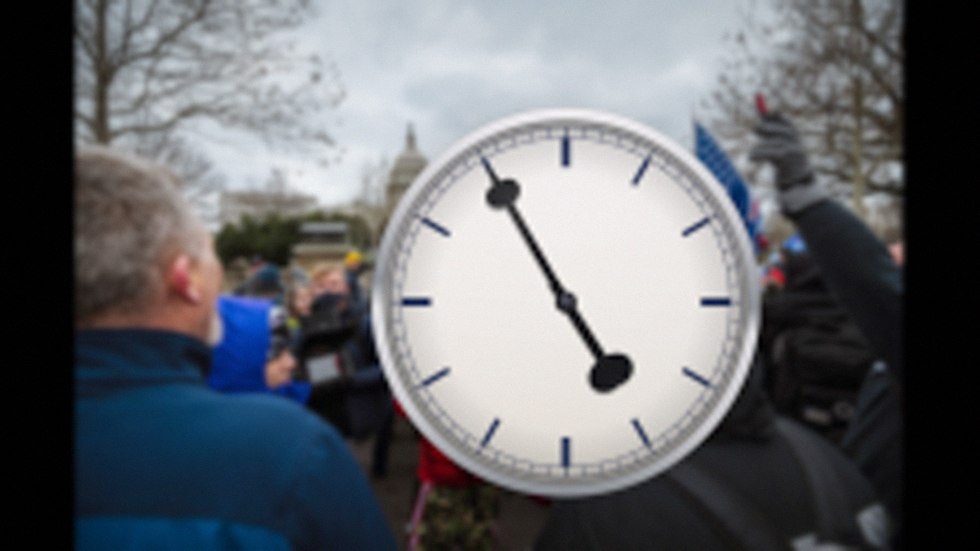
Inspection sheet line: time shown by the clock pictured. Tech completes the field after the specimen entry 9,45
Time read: 4,55
